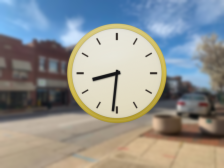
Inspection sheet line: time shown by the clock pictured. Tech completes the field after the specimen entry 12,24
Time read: 8,31
